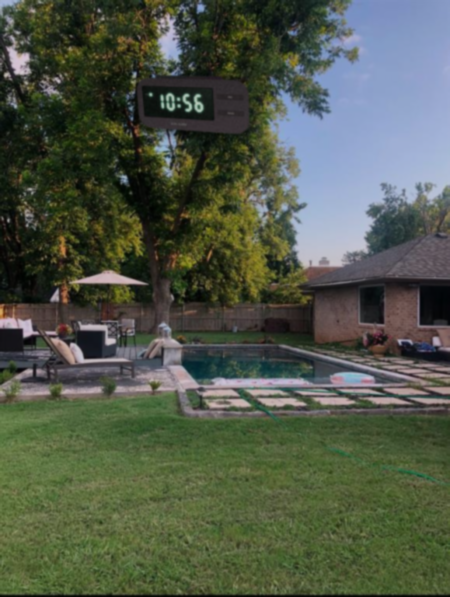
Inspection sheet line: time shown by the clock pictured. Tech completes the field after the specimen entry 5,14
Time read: 10,56
